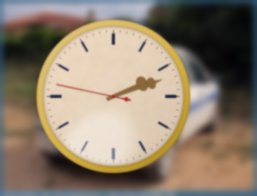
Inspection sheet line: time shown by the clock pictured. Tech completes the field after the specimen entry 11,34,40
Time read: 2,11,47
